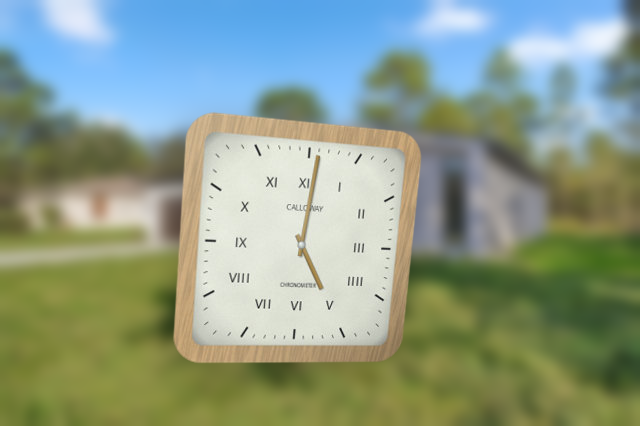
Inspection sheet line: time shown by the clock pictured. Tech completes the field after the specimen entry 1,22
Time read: 5,01
